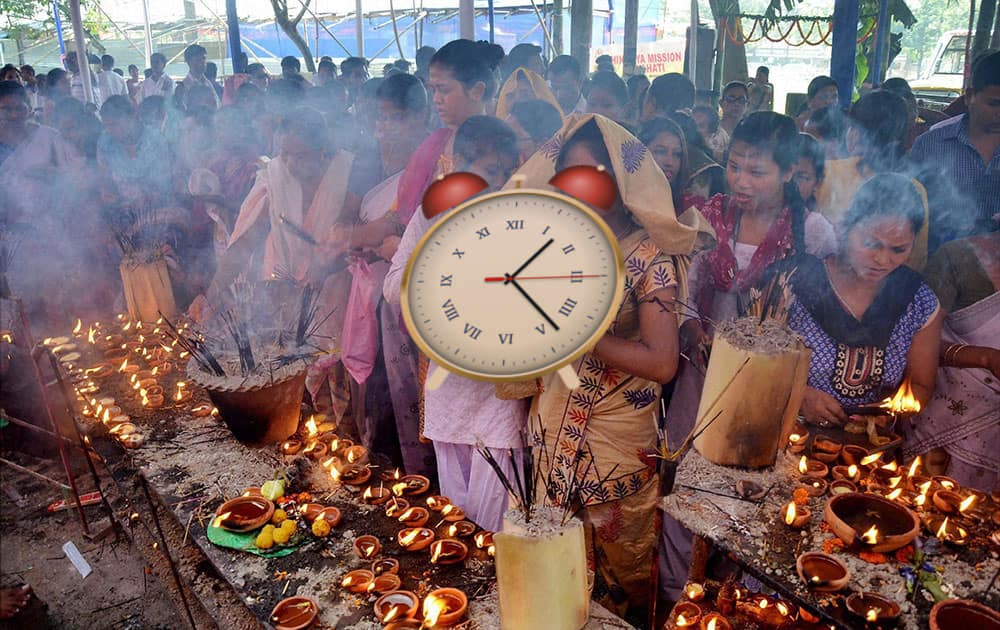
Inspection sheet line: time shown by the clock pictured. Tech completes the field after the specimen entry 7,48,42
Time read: 1,23,15
